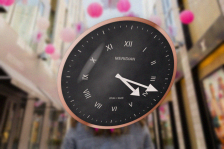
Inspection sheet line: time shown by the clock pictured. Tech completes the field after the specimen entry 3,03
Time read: 4,18
